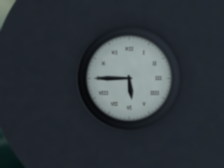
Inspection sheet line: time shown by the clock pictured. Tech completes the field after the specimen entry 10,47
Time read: 5,45
